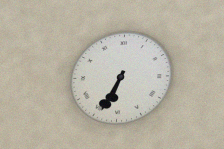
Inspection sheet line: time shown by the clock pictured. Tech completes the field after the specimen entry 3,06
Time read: 6,34
